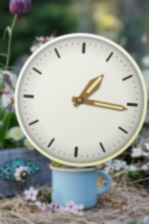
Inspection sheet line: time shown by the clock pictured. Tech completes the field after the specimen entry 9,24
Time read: 1,16
